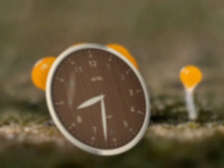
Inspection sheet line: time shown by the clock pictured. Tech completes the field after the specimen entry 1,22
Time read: 8,32
